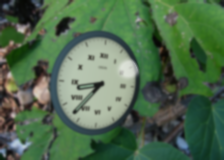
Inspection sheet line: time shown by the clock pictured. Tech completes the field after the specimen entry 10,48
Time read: 8,37
